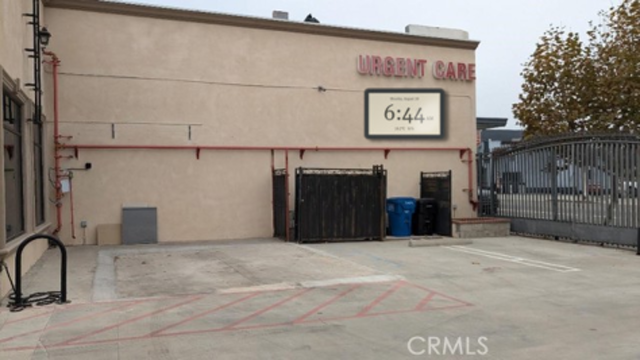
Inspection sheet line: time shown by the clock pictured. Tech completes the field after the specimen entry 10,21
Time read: 6,44
